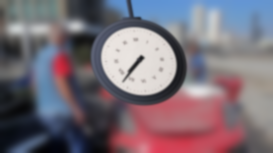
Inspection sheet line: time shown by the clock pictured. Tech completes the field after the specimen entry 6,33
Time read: 7,37
